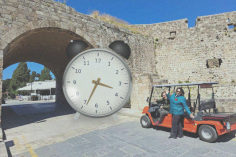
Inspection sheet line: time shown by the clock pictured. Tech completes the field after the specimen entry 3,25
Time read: 3,34
